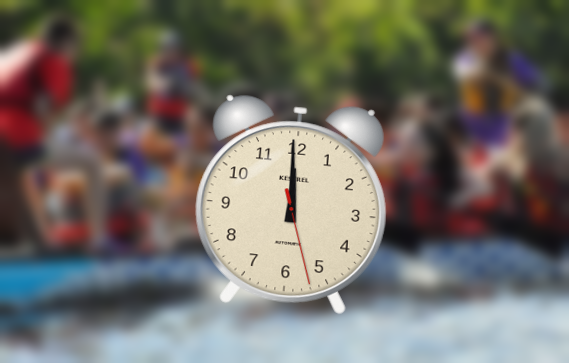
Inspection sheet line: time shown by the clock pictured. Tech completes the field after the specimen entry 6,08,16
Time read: 11,59,27
